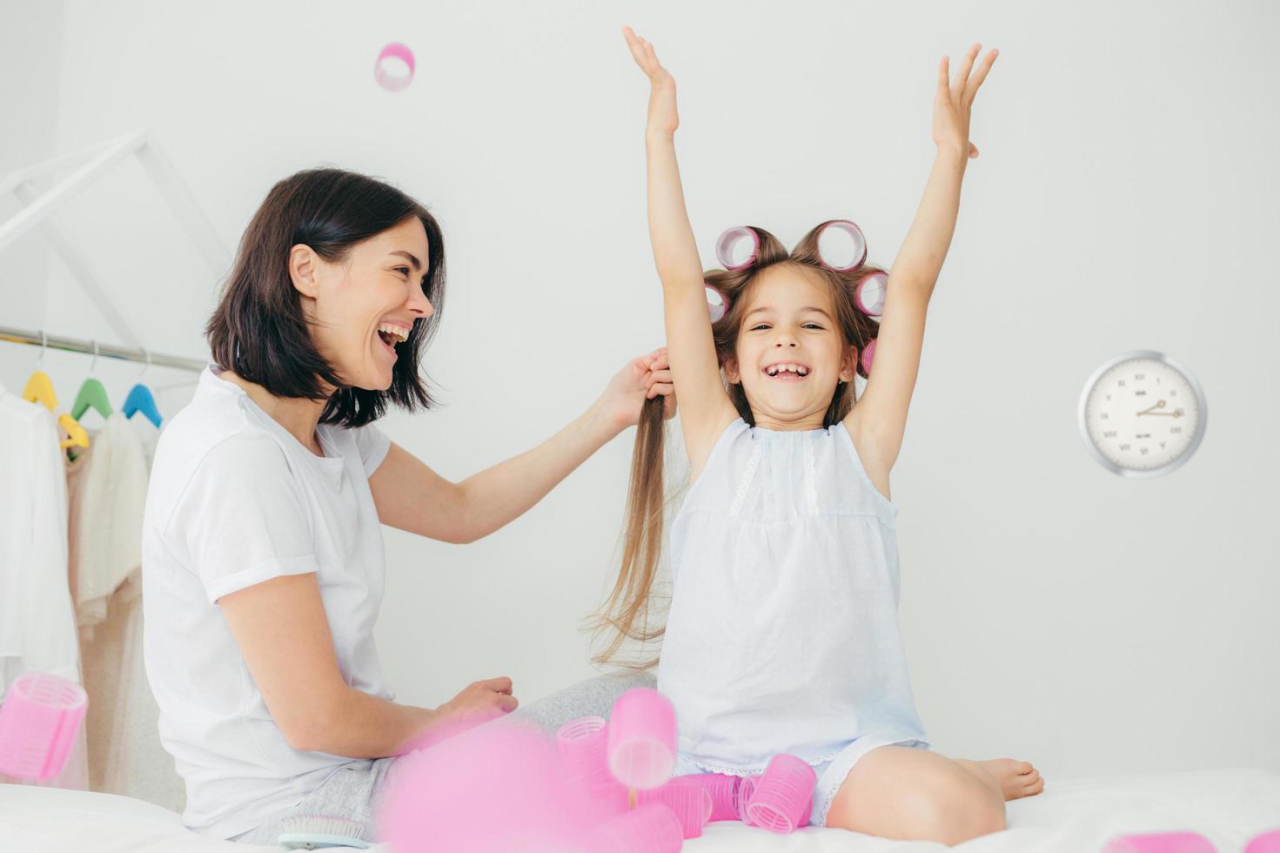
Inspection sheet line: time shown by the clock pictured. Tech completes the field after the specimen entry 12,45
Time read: 2,16
